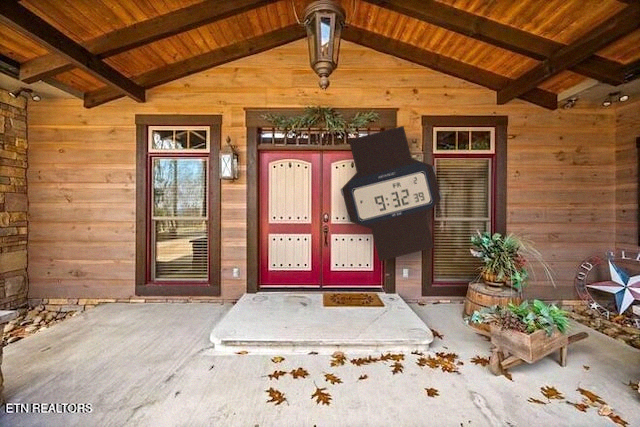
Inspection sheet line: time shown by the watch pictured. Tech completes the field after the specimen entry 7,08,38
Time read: 9,32,39
